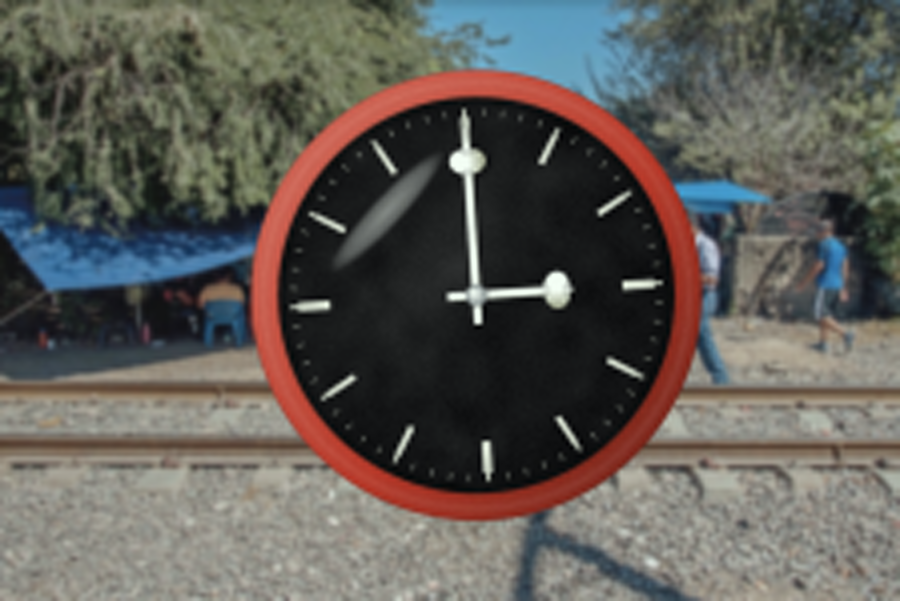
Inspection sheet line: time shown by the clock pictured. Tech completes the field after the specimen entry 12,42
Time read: 3,00
